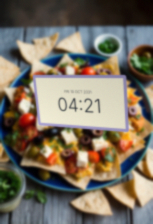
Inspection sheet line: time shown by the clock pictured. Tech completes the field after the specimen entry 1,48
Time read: 4,21
